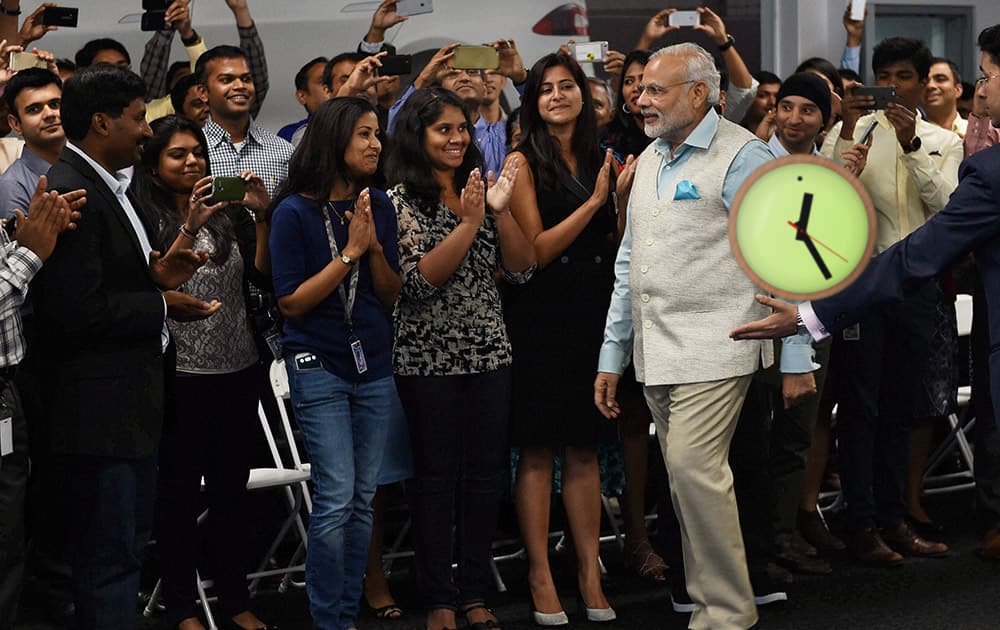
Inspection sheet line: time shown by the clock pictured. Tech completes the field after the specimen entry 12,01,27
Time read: 12,25,21
